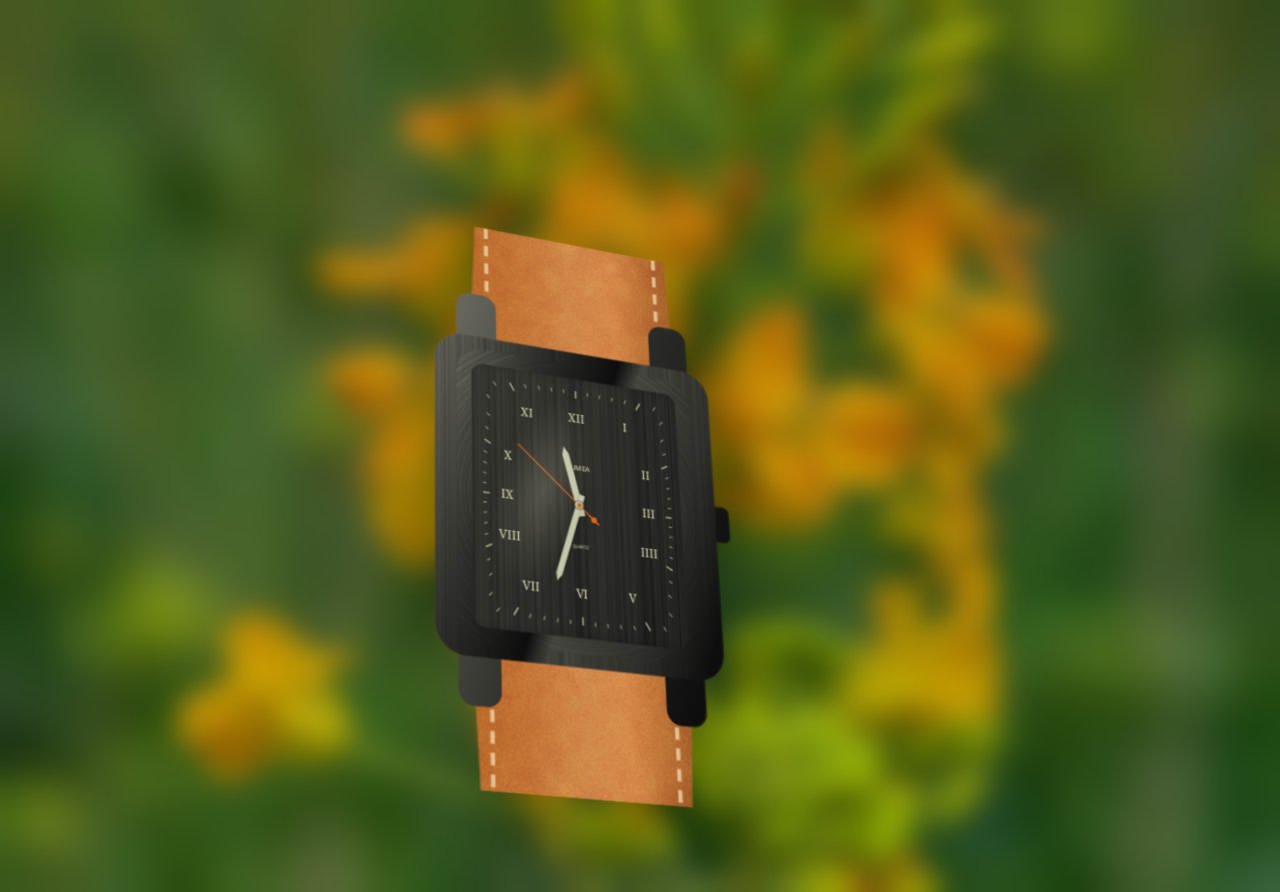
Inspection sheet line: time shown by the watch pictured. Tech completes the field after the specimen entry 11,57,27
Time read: 11,32,52
